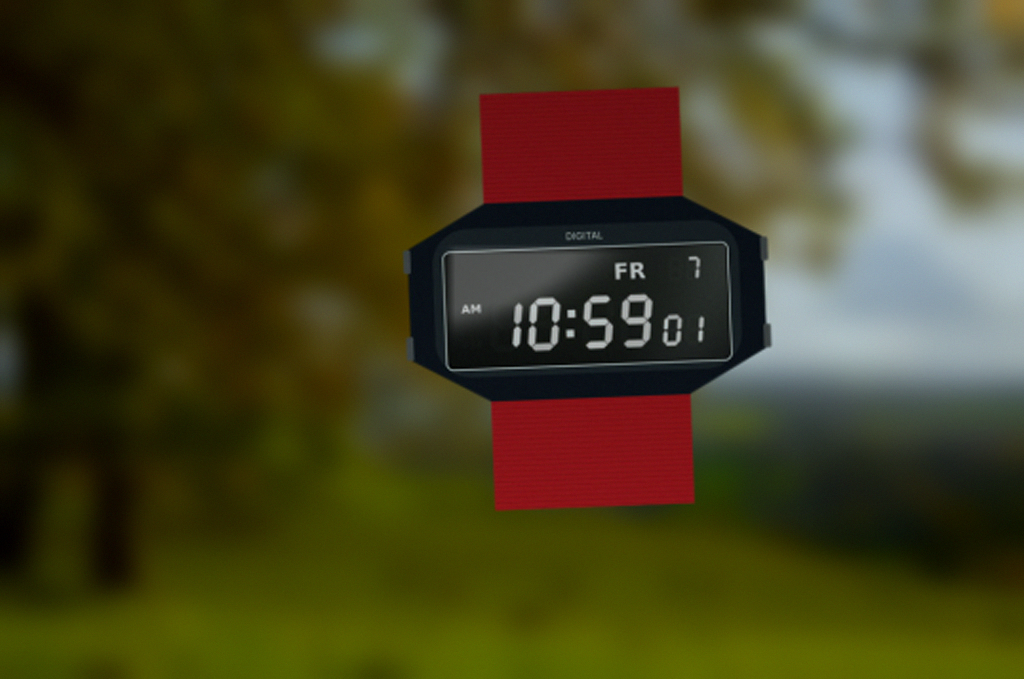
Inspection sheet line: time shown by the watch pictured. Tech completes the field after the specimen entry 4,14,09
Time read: 10,59,01
